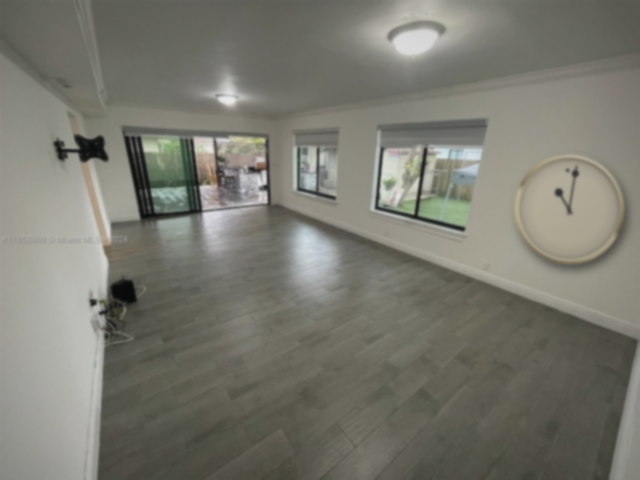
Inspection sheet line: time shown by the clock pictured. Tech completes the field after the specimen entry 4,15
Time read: 11,02
